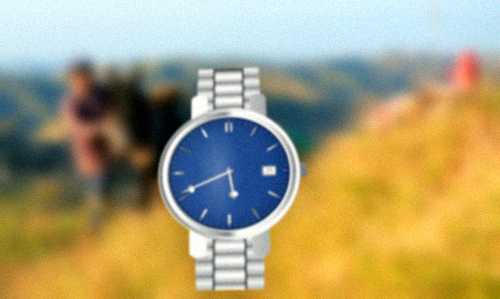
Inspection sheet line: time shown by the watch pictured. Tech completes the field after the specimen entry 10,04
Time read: 5,41
